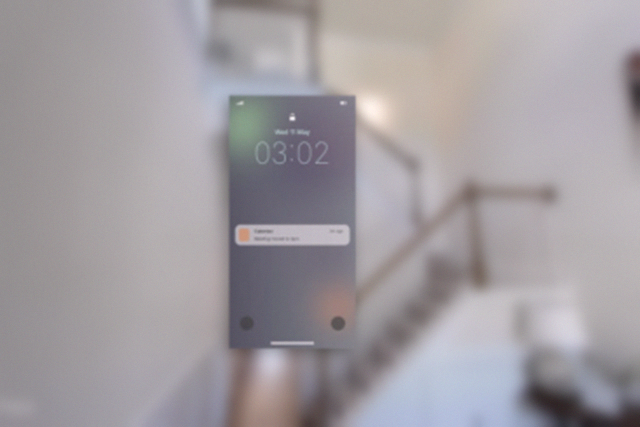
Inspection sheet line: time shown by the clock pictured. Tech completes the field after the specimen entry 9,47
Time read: 3,02
